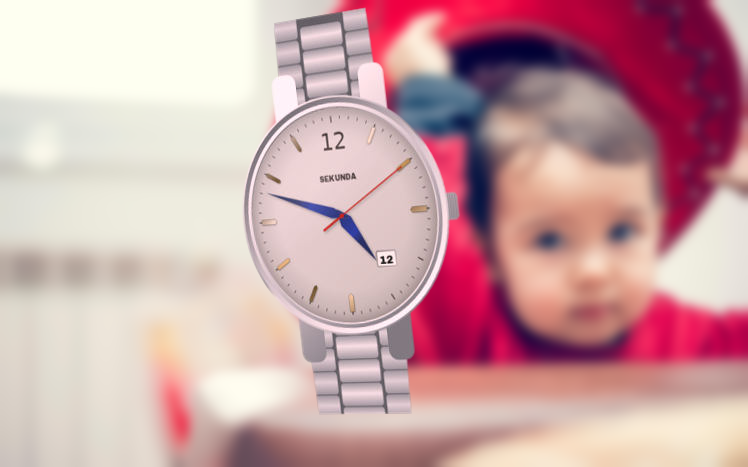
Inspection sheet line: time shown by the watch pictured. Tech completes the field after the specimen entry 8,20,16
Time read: 4,48,10
